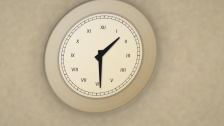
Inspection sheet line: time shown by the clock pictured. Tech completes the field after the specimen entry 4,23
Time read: 1,29
